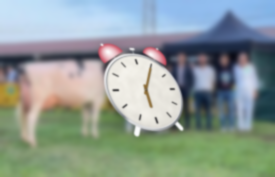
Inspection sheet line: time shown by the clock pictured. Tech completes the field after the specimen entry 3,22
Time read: 6,05
